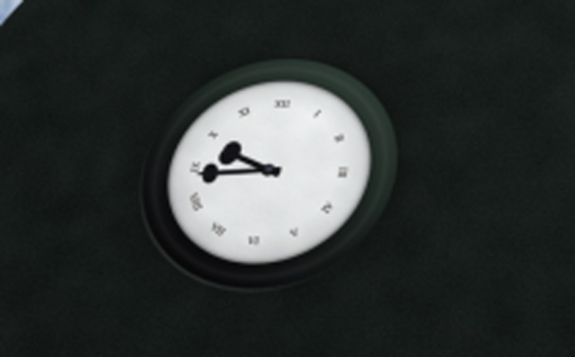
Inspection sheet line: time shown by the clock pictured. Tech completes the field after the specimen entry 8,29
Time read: 9,44
